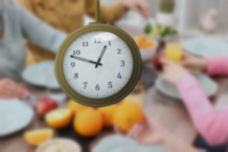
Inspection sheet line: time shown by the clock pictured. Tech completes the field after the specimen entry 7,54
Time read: 12,48
